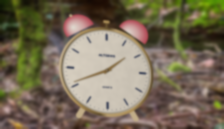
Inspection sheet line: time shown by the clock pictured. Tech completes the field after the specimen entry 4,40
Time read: 1,41
